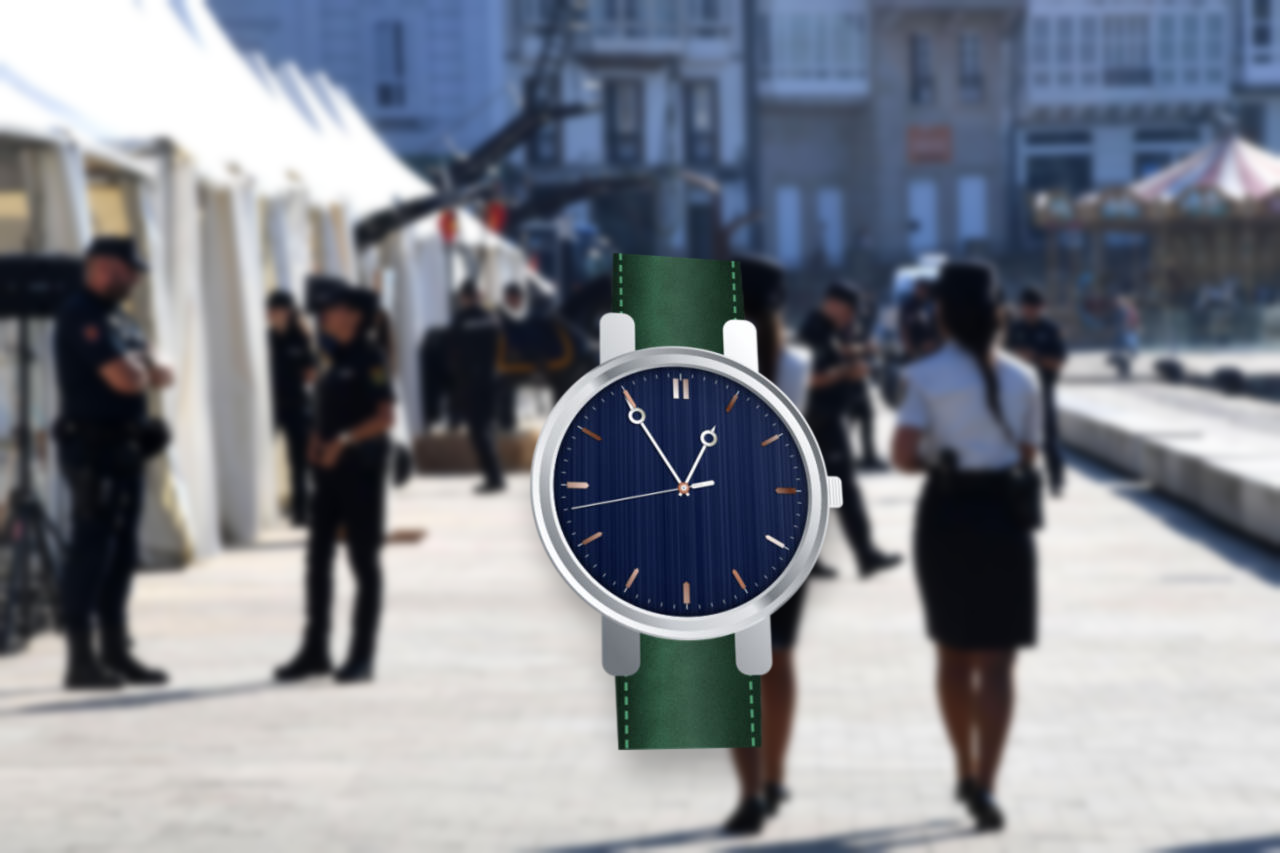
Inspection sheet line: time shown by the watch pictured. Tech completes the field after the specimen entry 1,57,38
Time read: 12,54,43
